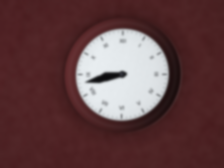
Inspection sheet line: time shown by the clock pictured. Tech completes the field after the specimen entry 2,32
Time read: 8,43
